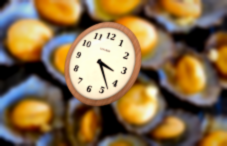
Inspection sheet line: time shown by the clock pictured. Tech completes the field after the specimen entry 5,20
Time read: 3,23
